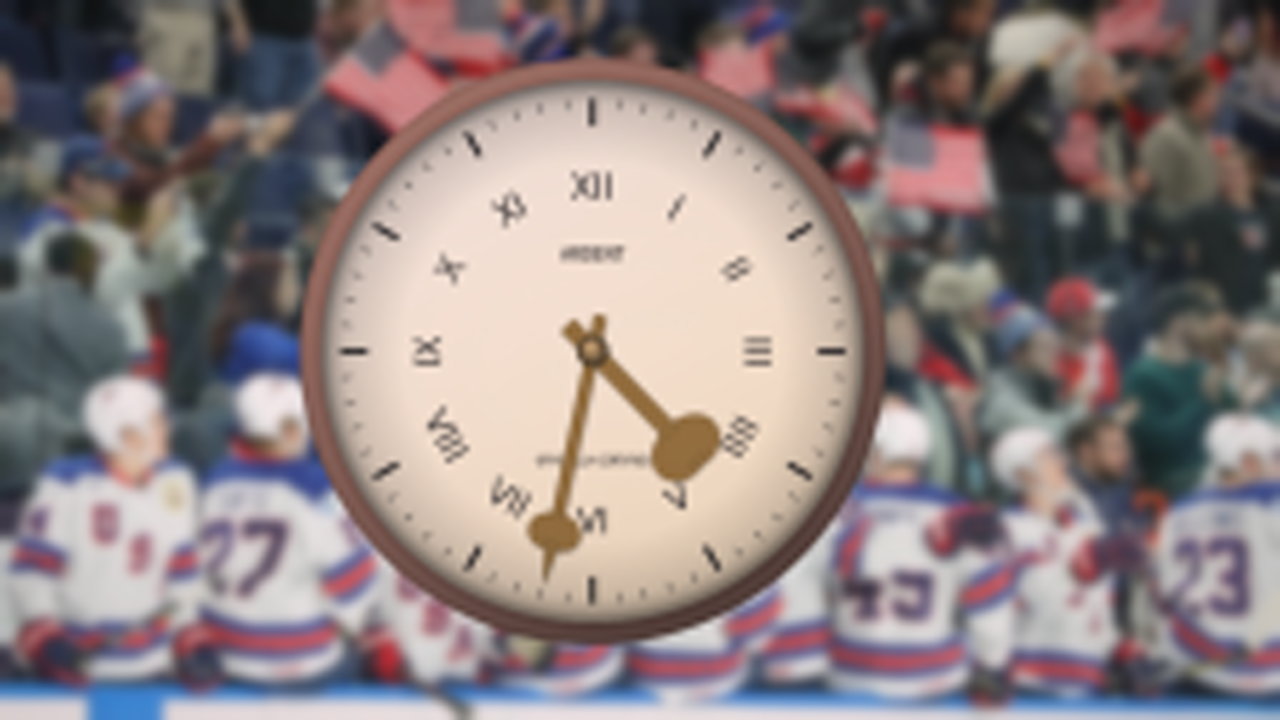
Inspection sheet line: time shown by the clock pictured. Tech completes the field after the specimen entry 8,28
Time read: 4,32
